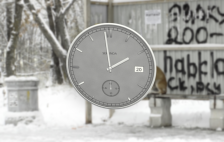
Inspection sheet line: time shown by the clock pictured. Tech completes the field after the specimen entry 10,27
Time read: 1,59
